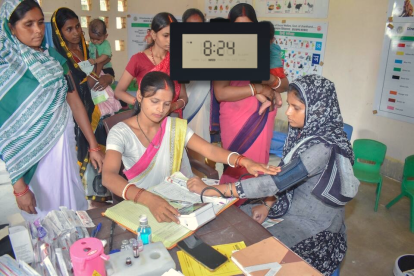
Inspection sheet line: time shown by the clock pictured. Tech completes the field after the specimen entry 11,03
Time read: 8,24
